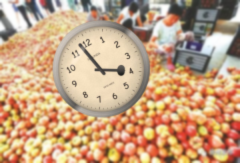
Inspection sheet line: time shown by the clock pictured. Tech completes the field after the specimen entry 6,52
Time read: 3,58
